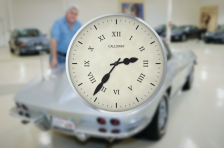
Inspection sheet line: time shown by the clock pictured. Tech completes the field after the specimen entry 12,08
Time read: 2,36
